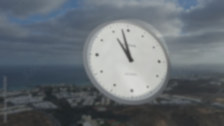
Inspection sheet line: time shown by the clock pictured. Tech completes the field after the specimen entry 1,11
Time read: 10,58
